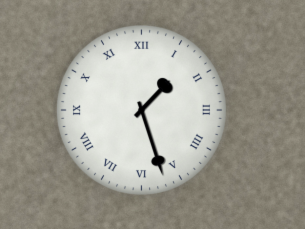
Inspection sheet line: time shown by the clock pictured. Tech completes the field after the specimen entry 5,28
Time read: 1,27
